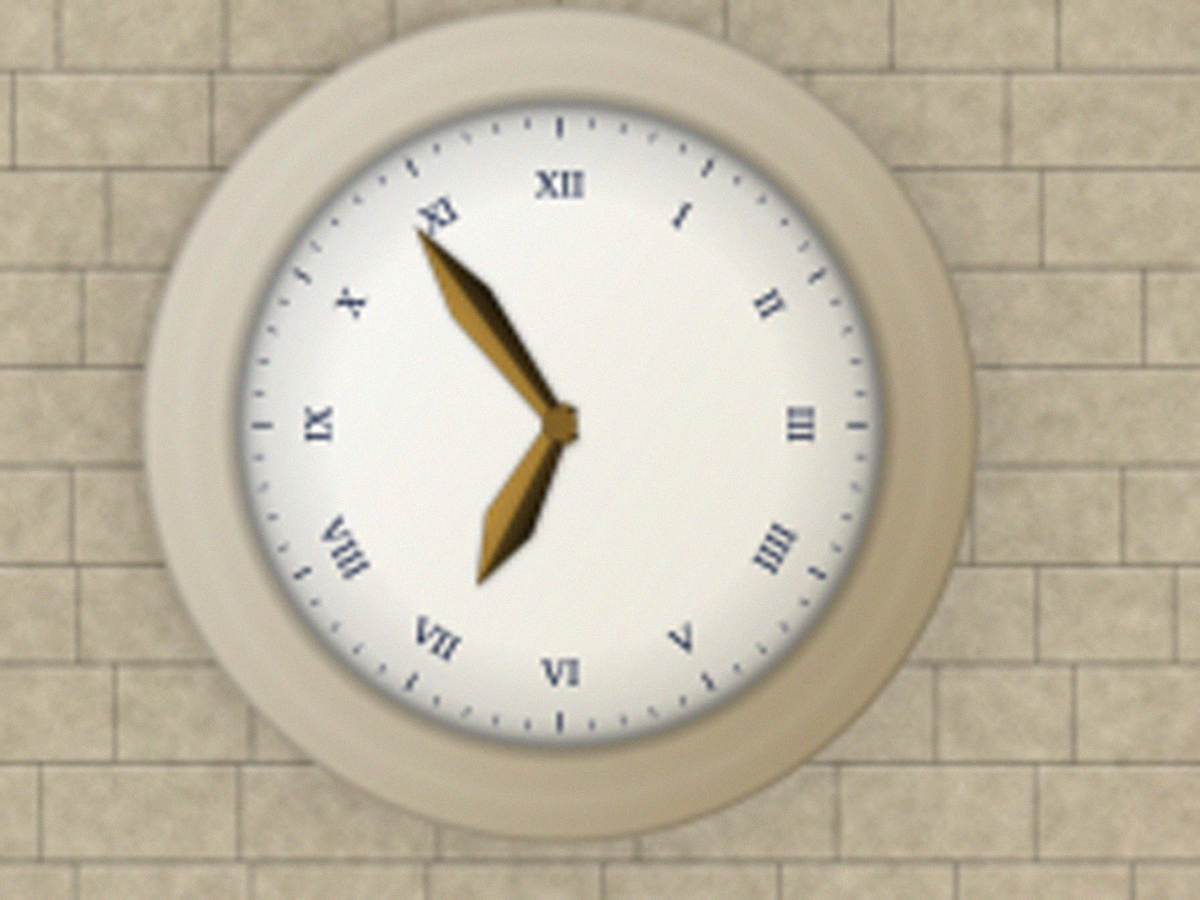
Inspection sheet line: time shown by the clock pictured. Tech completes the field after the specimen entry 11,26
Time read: 6,54
